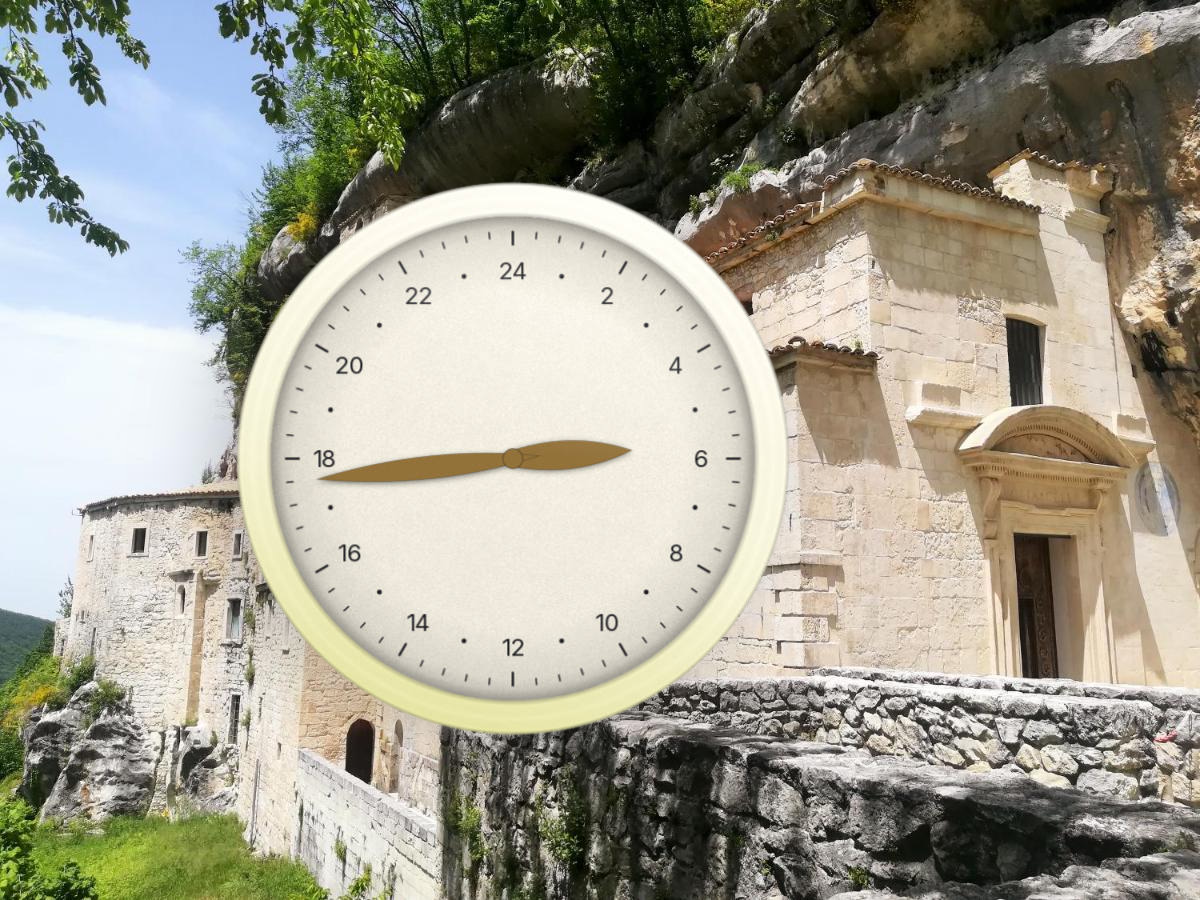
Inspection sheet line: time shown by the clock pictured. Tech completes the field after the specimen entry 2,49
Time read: 5,44
